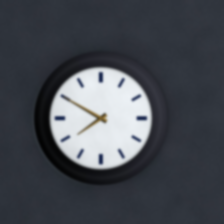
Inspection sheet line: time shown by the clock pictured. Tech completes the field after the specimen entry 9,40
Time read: 7,50
